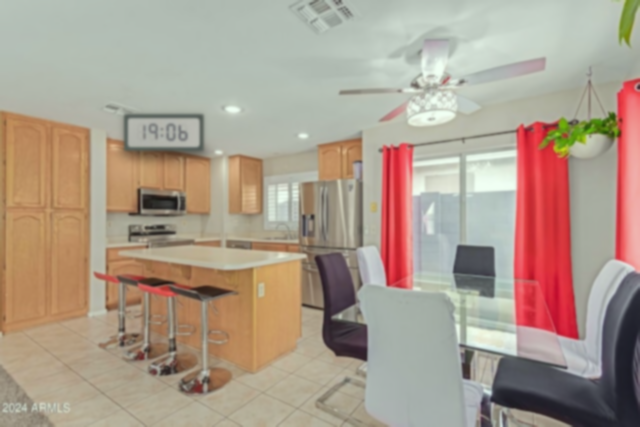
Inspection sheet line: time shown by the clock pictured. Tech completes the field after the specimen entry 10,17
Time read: 19,06
